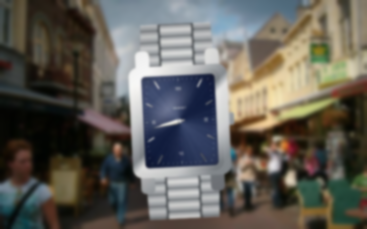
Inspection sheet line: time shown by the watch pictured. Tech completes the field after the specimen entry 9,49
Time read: 8,43
